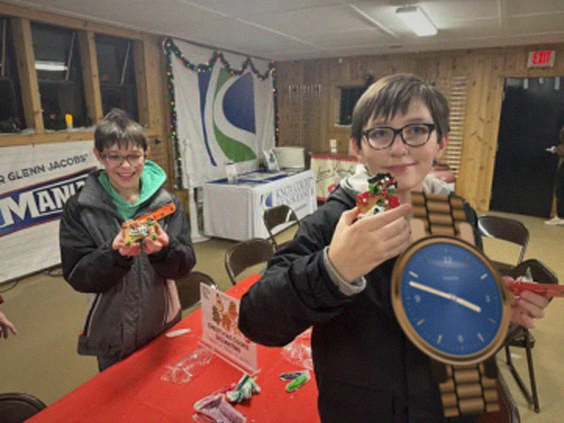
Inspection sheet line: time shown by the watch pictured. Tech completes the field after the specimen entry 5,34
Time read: 3,48
